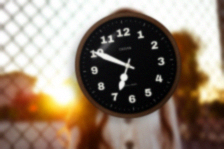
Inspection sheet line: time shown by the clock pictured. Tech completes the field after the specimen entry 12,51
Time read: 6,50
